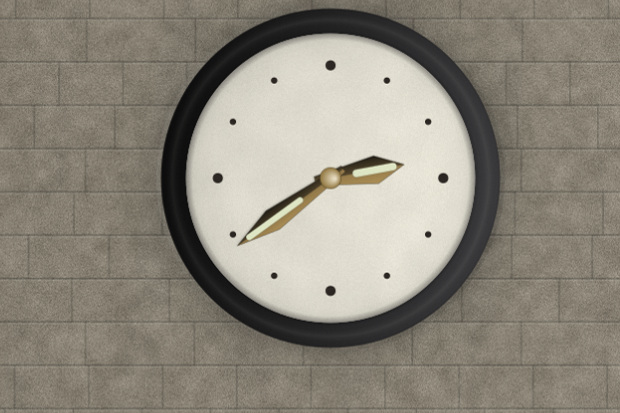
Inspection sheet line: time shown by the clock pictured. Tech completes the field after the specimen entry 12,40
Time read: 2,39
